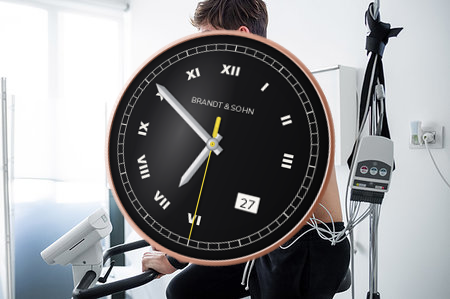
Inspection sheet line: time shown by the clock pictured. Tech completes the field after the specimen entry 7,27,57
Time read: 6,50,30
